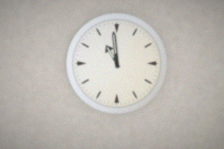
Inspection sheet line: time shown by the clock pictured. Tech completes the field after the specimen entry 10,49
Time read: 10,59
